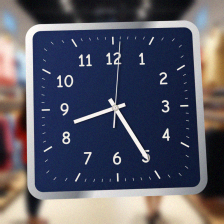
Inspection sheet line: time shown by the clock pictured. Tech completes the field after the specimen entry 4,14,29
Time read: 8,25,01
